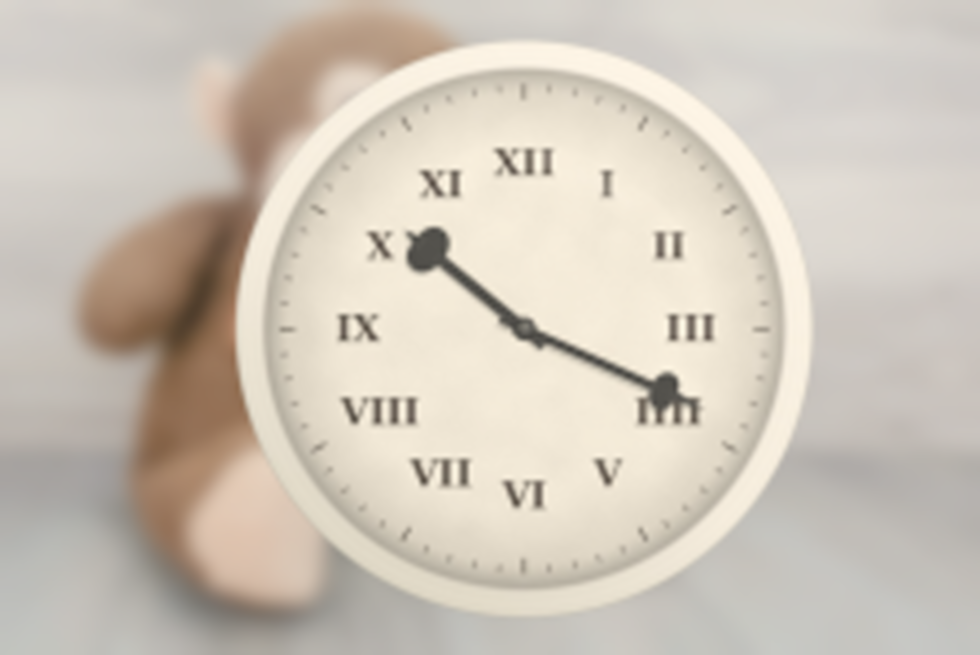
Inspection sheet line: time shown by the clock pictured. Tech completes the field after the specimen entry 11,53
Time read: 10,19
